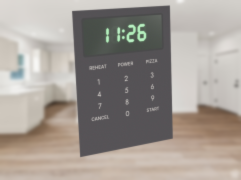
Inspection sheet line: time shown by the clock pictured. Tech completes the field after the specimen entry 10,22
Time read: 11,26
